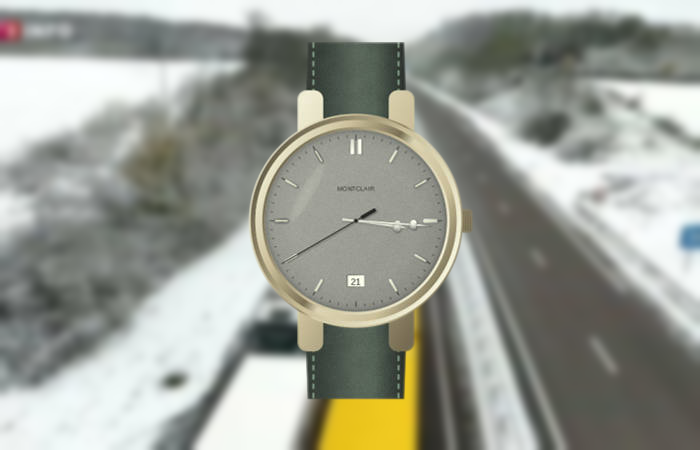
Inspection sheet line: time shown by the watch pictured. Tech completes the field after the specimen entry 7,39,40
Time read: 3,15,40
